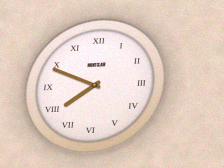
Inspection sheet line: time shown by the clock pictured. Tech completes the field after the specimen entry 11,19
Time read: 7,49
